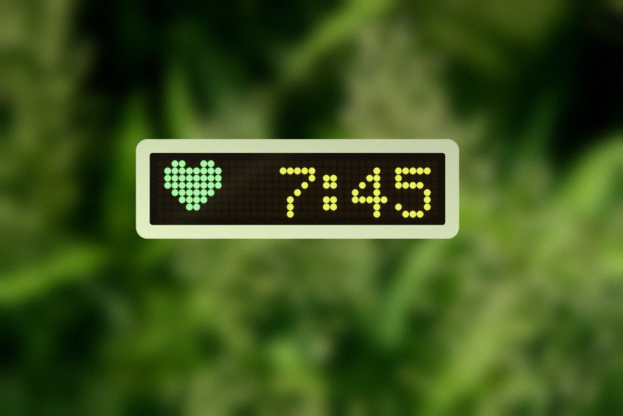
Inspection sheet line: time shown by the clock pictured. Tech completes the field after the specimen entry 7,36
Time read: 7,45
